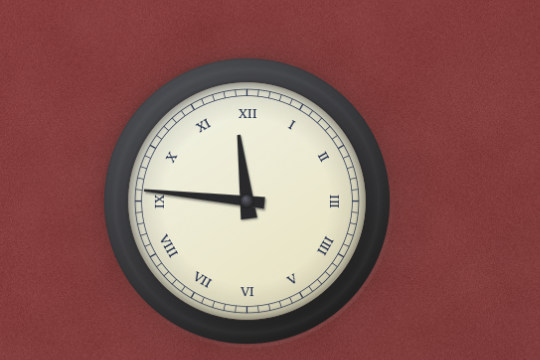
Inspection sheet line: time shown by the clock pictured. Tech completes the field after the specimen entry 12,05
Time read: 11,46
